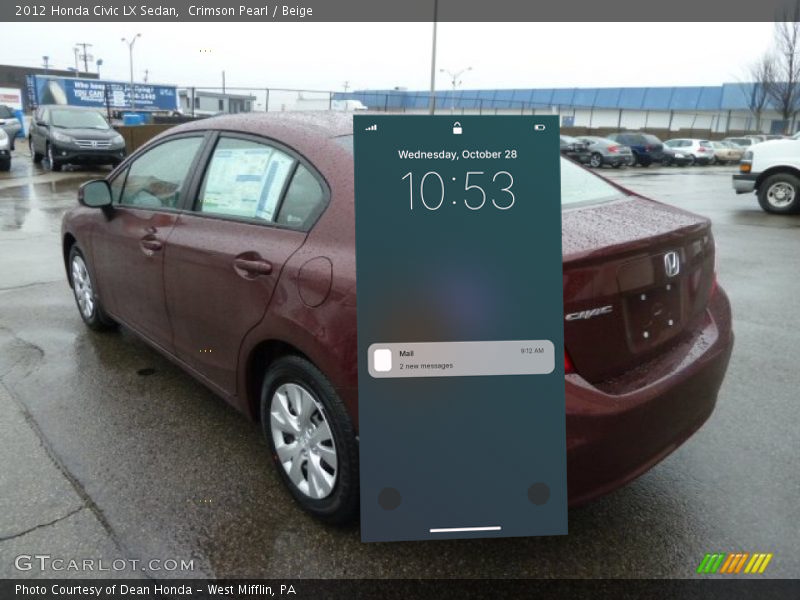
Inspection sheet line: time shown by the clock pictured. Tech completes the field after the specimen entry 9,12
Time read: 10,53
